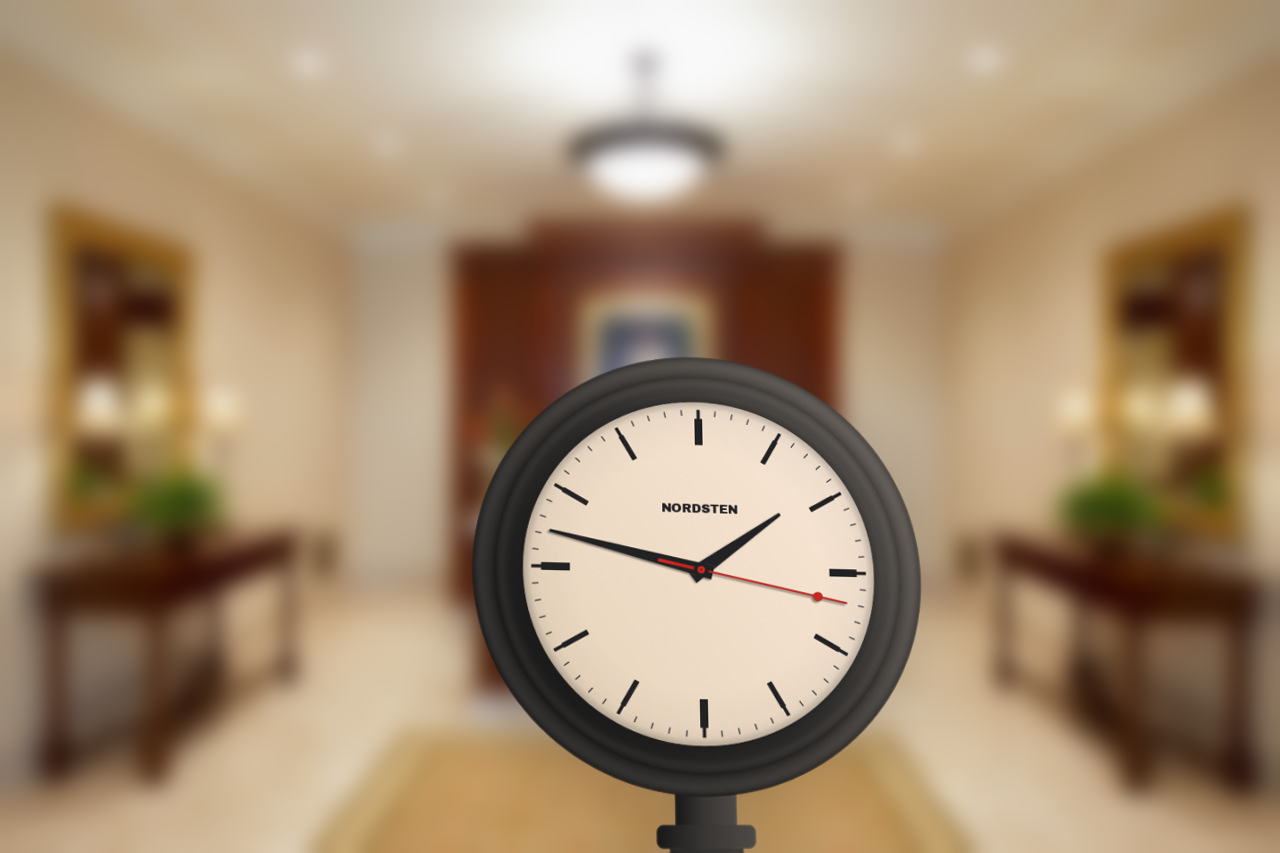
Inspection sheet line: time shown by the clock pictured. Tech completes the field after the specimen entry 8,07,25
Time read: 1,47,17
